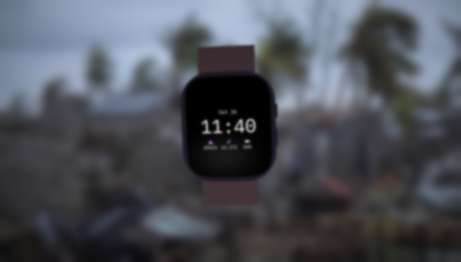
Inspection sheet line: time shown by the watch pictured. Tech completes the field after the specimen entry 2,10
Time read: 11,40
